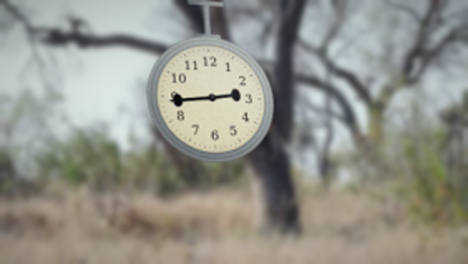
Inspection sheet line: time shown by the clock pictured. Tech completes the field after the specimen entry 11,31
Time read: 2,44
